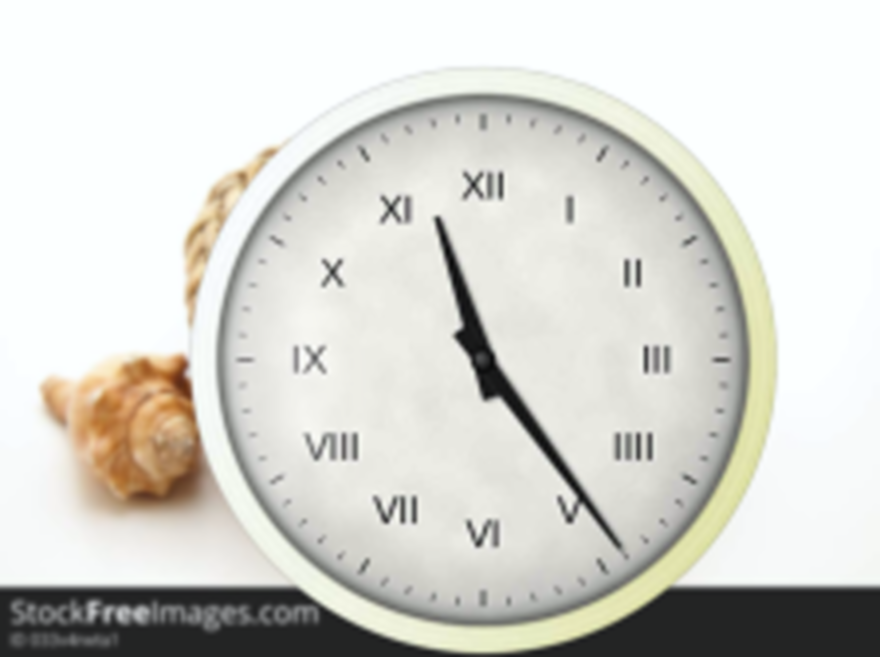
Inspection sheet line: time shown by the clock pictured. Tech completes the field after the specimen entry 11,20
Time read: 11,24
